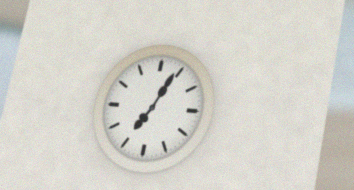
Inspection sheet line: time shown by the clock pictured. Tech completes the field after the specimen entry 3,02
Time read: 7,04
